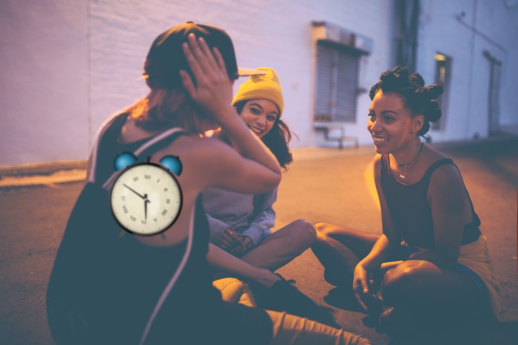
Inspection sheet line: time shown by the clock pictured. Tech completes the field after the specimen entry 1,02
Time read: 5,50
